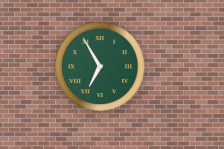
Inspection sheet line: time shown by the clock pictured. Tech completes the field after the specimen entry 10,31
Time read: 6,55
